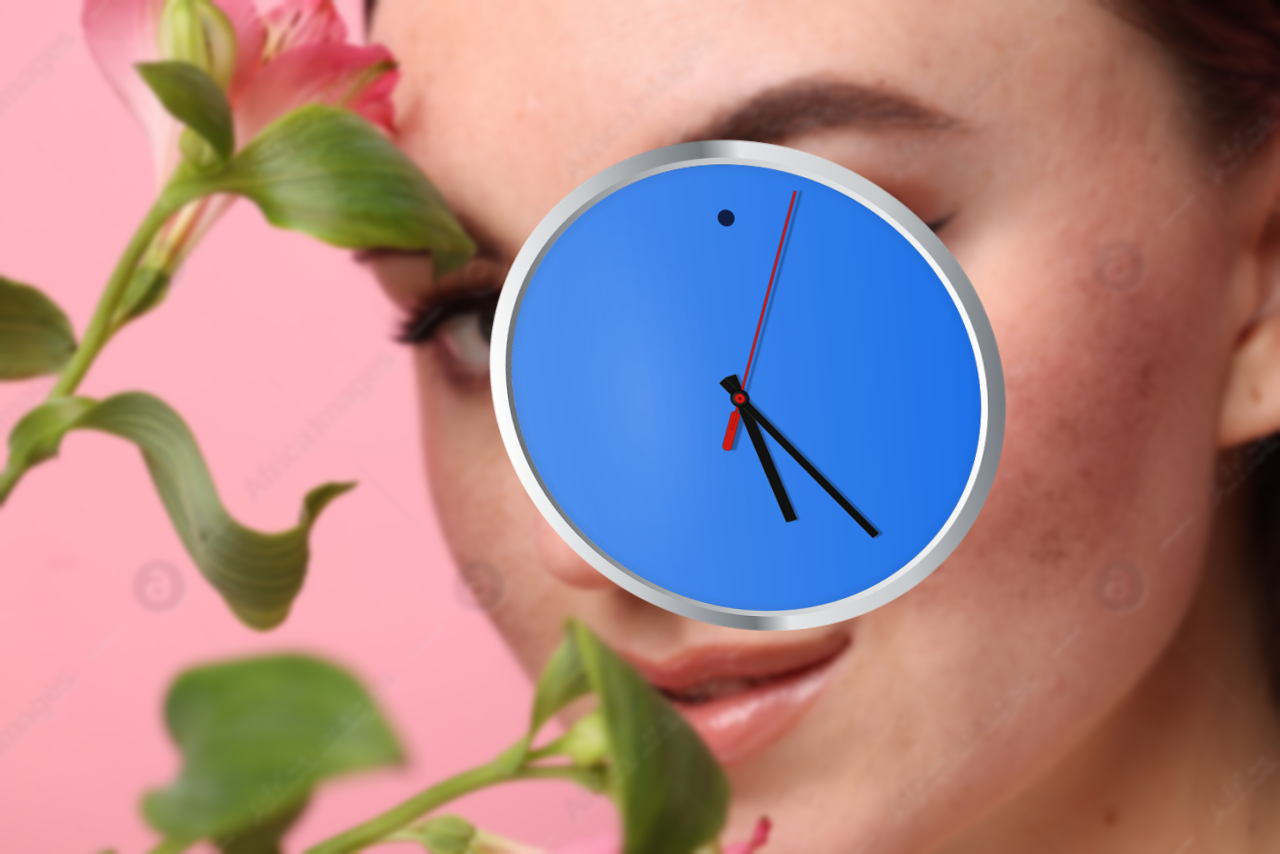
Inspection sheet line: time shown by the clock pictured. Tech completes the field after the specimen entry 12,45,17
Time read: 5,23,03
